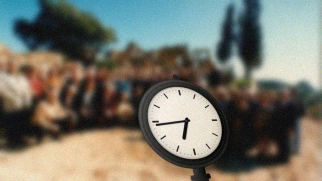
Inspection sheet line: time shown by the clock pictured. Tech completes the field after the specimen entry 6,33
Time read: 6,44
